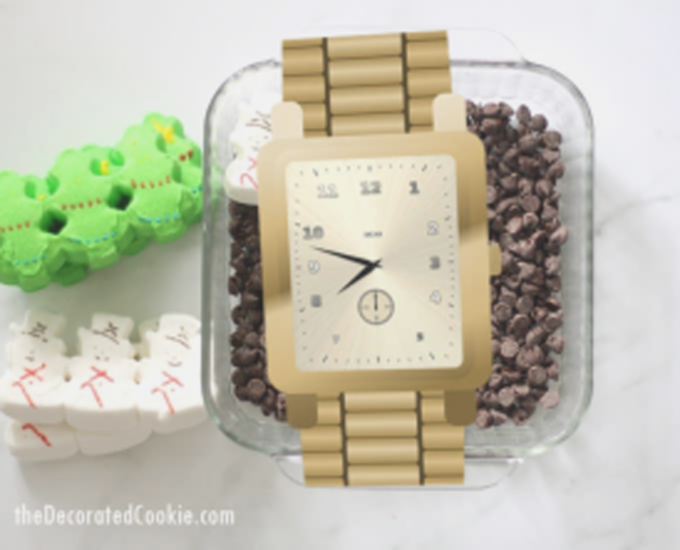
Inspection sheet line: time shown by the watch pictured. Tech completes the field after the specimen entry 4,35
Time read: 7,48
